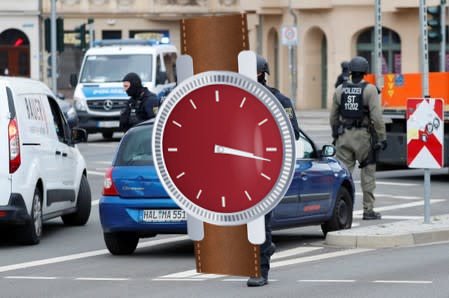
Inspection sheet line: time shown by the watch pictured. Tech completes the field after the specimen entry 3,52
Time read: 3,17
